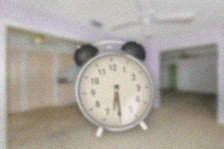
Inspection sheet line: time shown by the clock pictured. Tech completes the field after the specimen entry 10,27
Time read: 6,30
